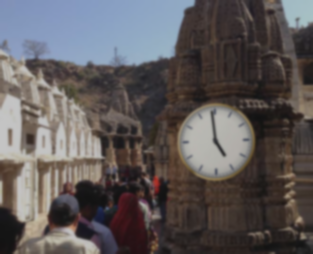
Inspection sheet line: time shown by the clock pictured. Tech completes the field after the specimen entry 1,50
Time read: 4,59
